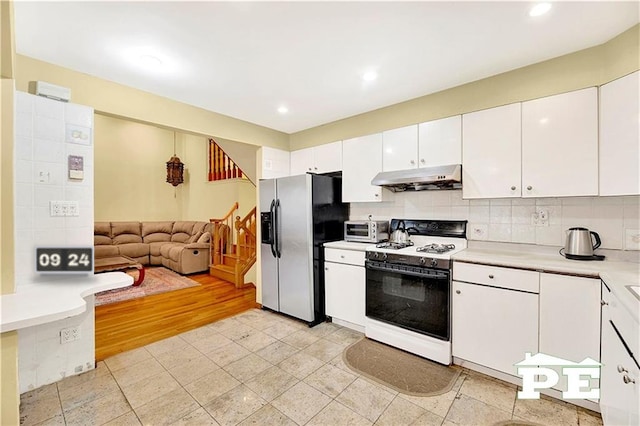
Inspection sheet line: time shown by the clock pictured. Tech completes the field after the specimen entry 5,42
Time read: 9,24
